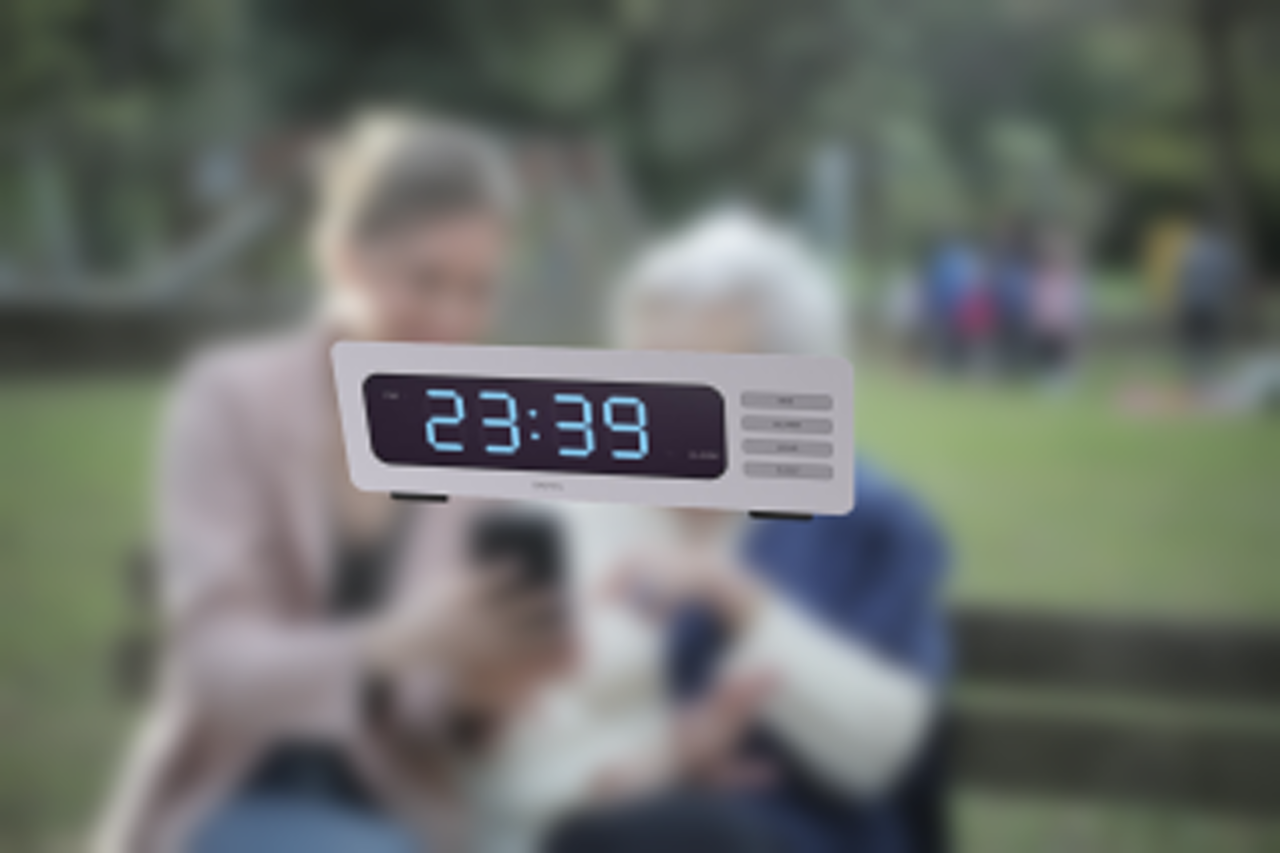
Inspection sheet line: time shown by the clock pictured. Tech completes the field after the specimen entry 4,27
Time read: 23,39
